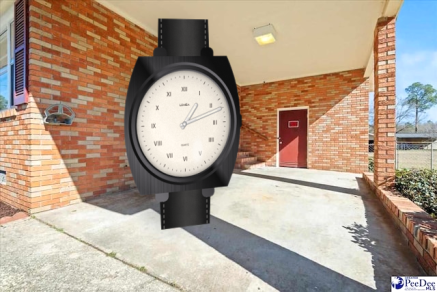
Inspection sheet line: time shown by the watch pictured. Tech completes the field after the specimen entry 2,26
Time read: 1,12
